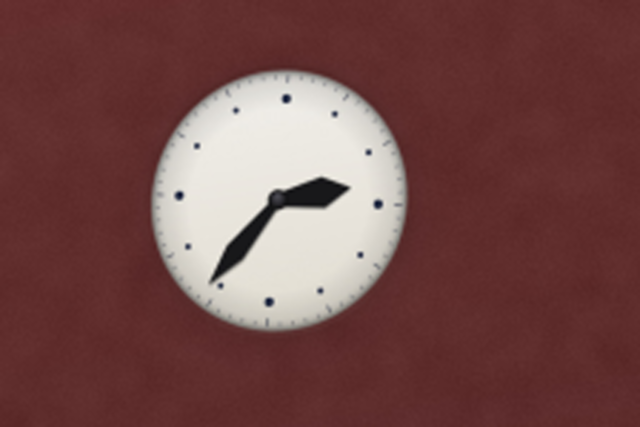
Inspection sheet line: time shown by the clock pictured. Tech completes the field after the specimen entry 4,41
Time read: 2,36
